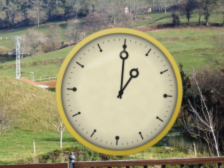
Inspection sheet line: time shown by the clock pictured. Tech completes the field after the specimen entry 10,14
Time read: 1,00
